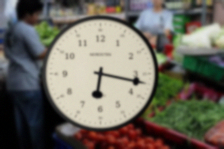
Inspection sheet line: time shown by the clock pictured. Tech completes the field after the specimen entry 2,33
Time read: 6,17
